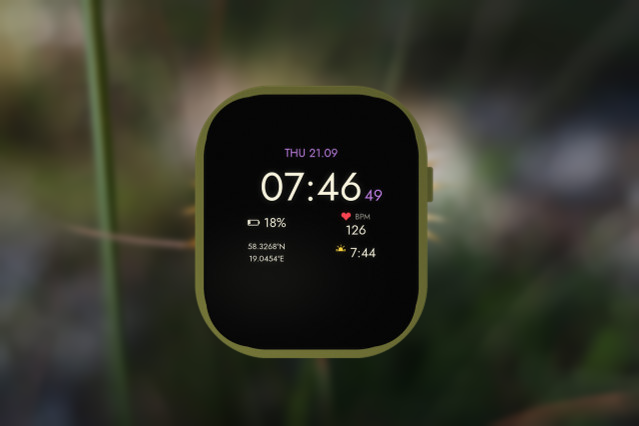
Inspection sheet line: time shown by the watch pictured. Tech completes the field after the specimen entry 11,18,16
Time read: 7,46,49
